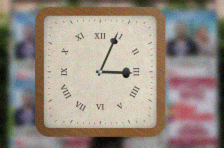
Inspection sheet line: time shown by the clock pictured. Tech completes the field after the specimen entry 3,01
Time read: 3,04
